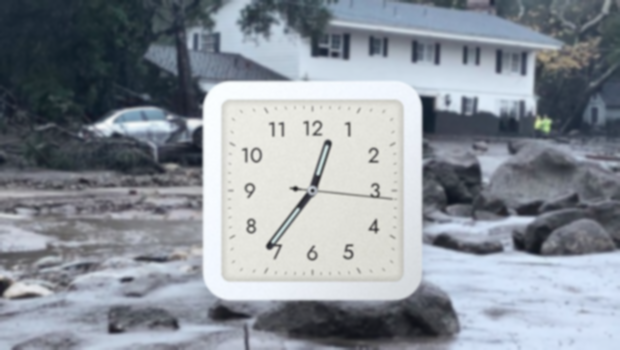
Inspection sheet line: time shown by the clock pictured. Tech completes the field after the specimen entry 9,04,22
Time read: 12,36,16
